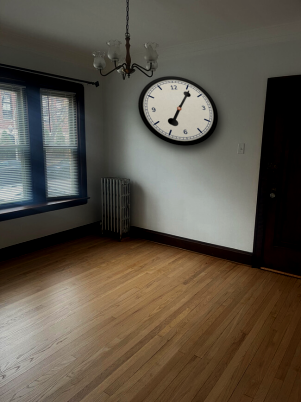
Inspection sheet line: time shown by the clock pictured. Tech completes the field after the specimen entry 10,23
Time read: 7,06
